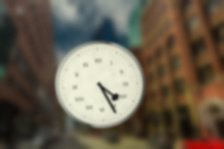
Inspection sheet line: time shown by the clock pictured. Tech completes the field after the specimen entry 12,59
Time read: 4,26
